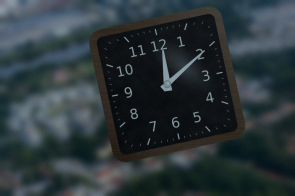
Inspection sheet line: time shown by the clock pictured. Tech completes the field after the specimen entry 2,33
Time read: 12,10
